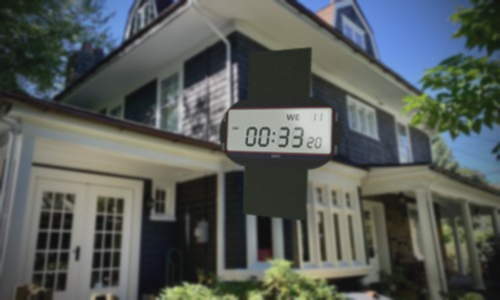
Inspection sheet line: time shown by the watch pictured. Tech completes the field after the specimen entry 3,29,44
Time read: 0,33,20
